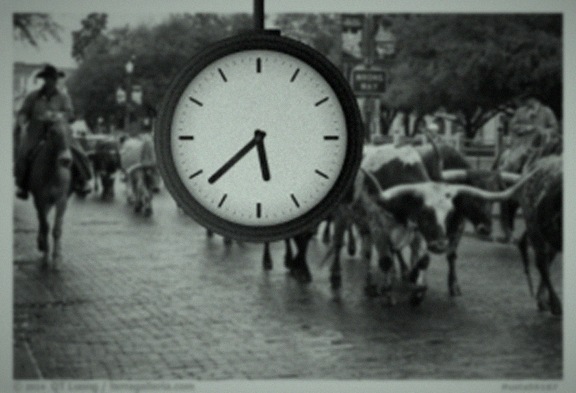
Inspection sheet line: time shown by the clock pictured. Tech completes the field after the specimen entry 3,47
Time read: 5,38
